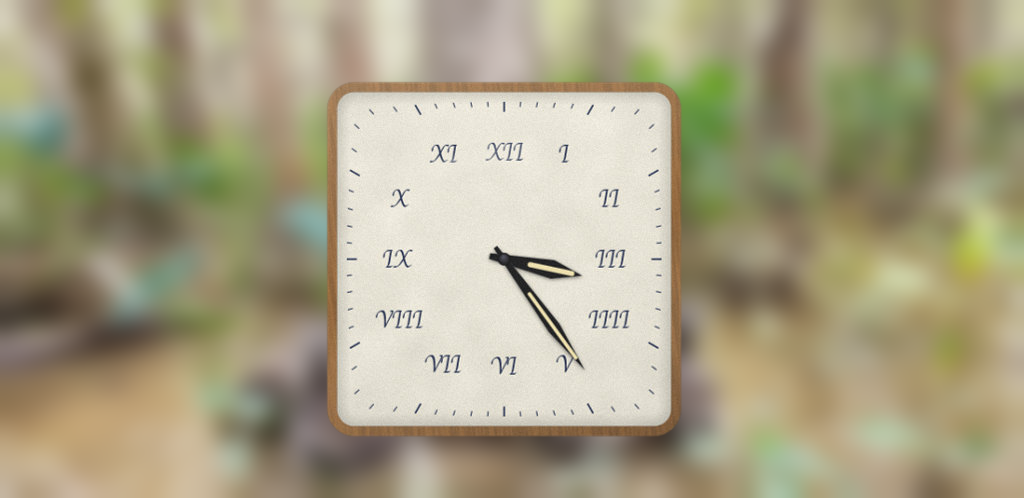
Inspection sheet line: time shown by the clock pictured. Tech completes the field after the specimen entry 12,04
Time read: 3,24
